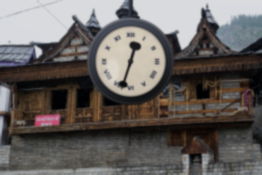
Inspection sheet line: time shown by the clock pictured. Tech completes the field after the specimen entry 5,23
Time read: 12,33
